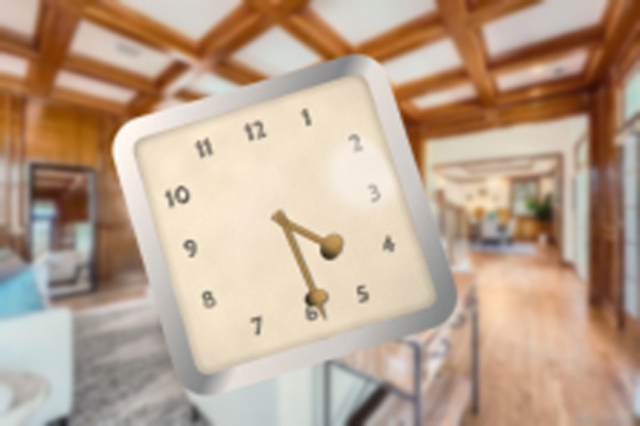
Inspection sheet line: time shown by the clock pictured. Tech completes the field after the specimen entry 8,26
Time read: 4,29
